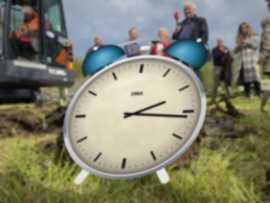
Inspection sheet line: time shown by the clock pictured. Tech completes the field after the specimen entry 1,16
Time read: 2,16
